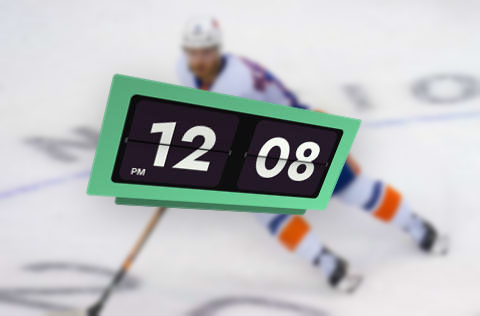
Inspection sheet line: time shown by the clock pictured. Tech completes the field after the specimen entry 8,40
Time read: 12,08
